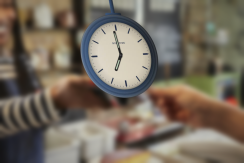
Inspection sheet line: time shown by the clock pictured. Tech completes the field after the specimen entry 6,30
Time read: 6,59
